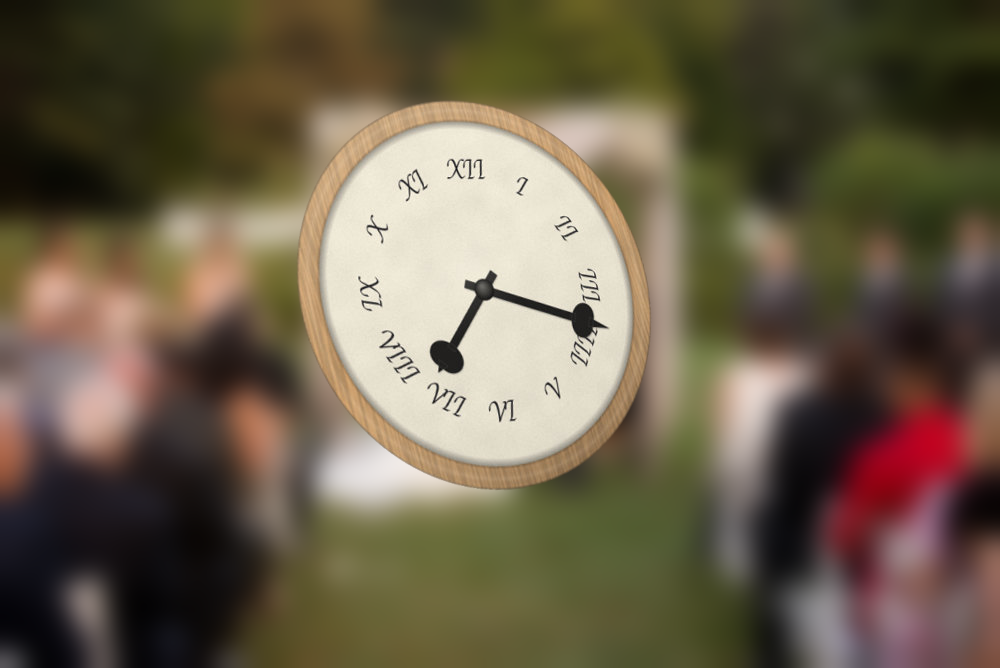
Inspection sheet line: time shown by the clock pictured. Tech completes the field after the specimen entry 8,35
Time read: 7,18
